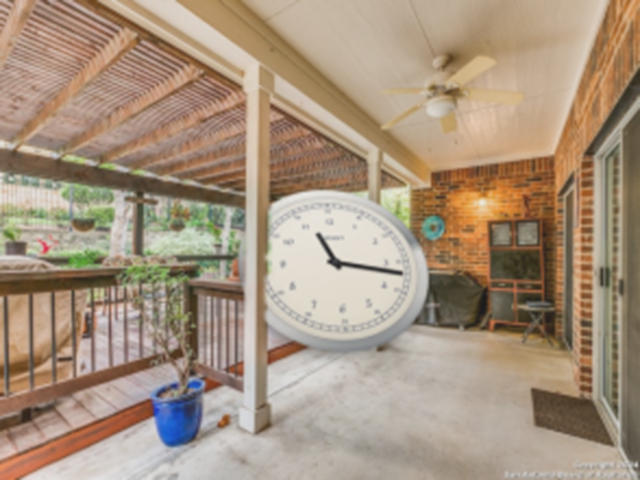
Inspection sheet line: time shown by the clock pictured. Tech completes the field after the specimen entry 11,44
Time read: 11,17
